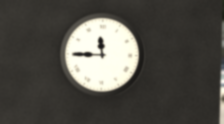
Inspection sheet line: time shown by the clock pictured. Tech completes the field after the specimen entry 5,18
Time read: 11,45
